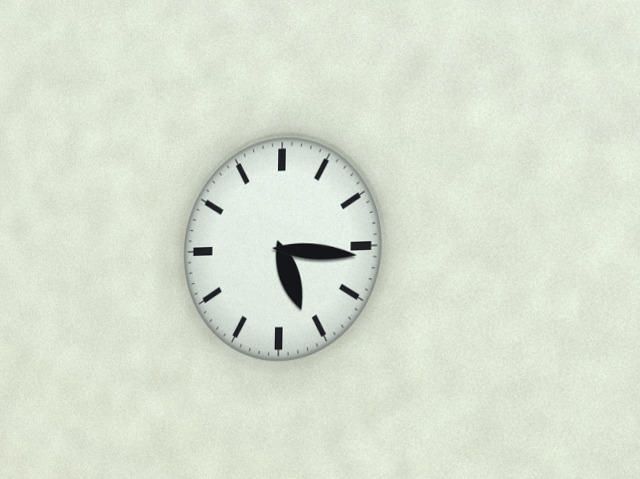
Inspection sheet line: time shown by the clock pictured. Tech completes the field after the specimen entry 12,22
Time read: 5,16
